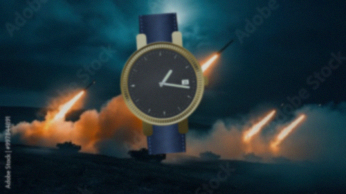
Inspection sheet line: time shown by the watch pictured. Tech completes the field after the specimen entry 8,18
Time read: 1,17
